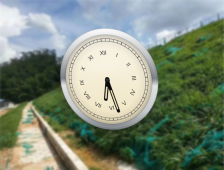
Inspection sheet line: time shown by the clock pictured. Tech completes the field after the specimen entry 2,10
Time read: 6,28
